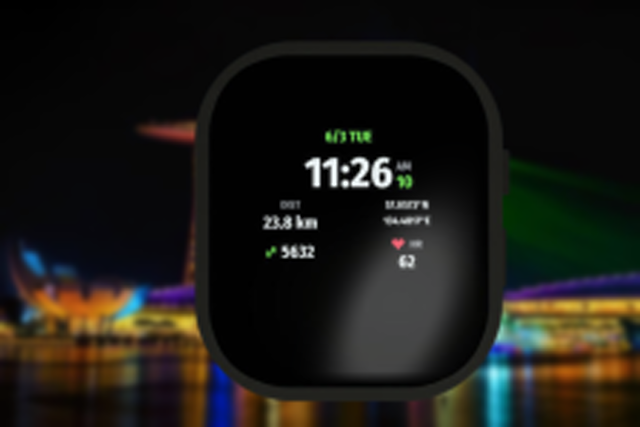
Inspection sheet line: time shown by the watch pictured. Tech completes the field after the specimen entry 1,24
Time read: 11,26
